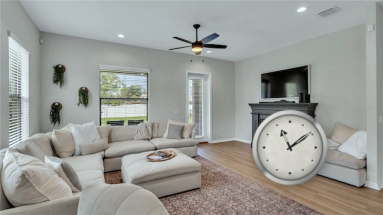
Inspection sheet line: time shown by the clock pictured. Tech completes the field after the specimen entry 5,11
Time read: 11,09
